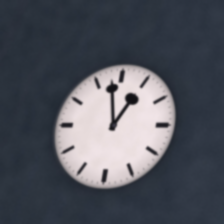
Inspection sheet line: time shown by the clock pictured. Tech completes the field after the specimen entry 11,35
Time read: 12,58
